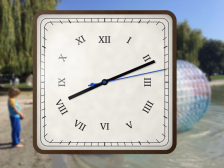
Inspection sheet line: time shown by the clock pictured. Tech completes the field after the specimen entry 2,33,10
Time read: 8,11,13
